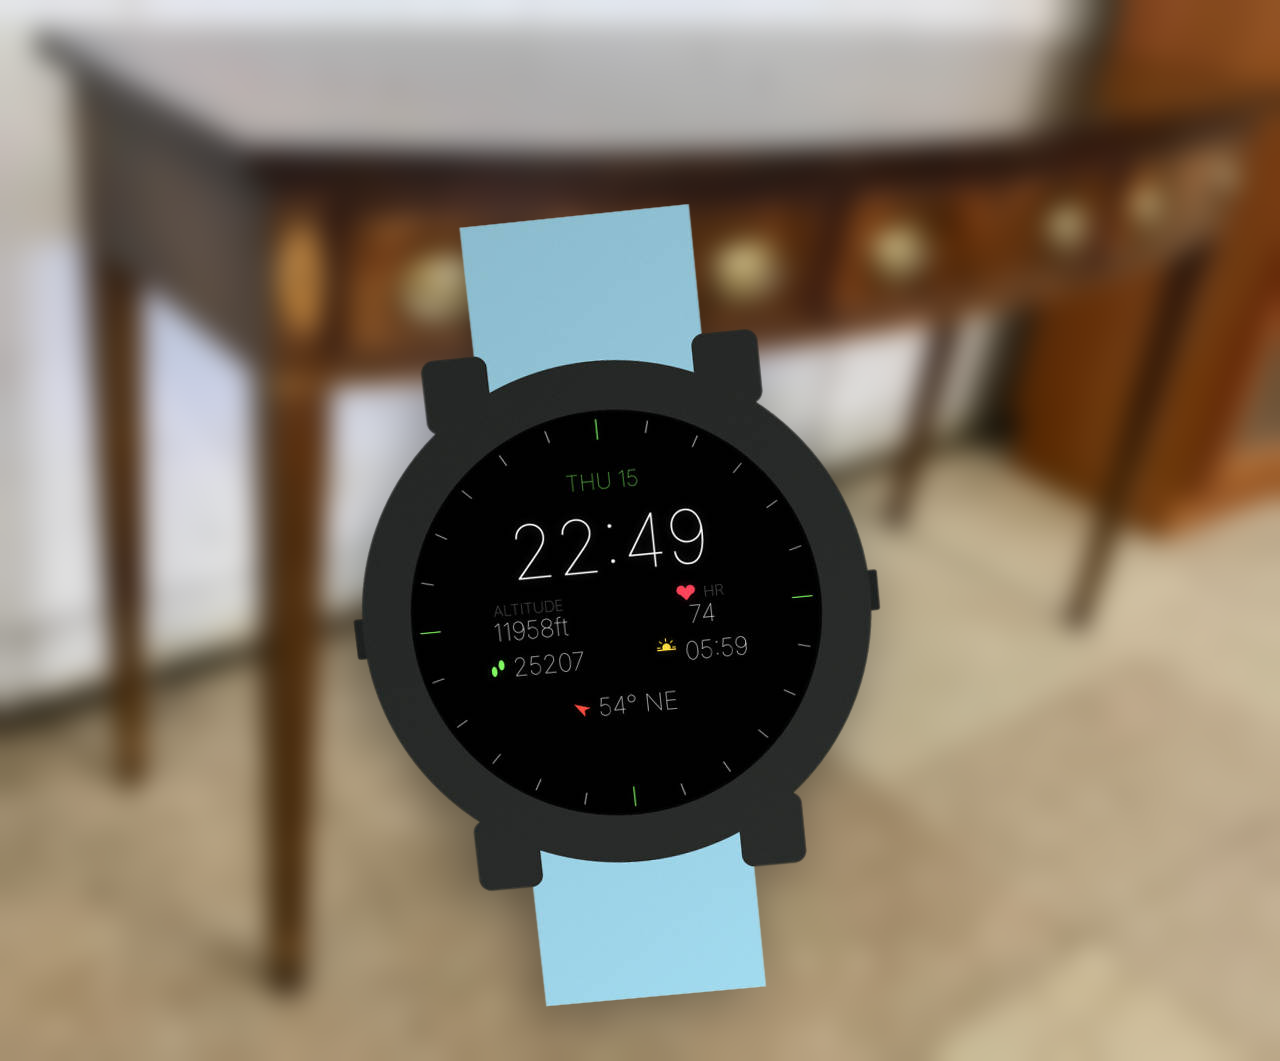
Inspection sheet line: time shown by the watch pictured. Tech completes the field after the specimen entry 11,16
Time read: 22,49
